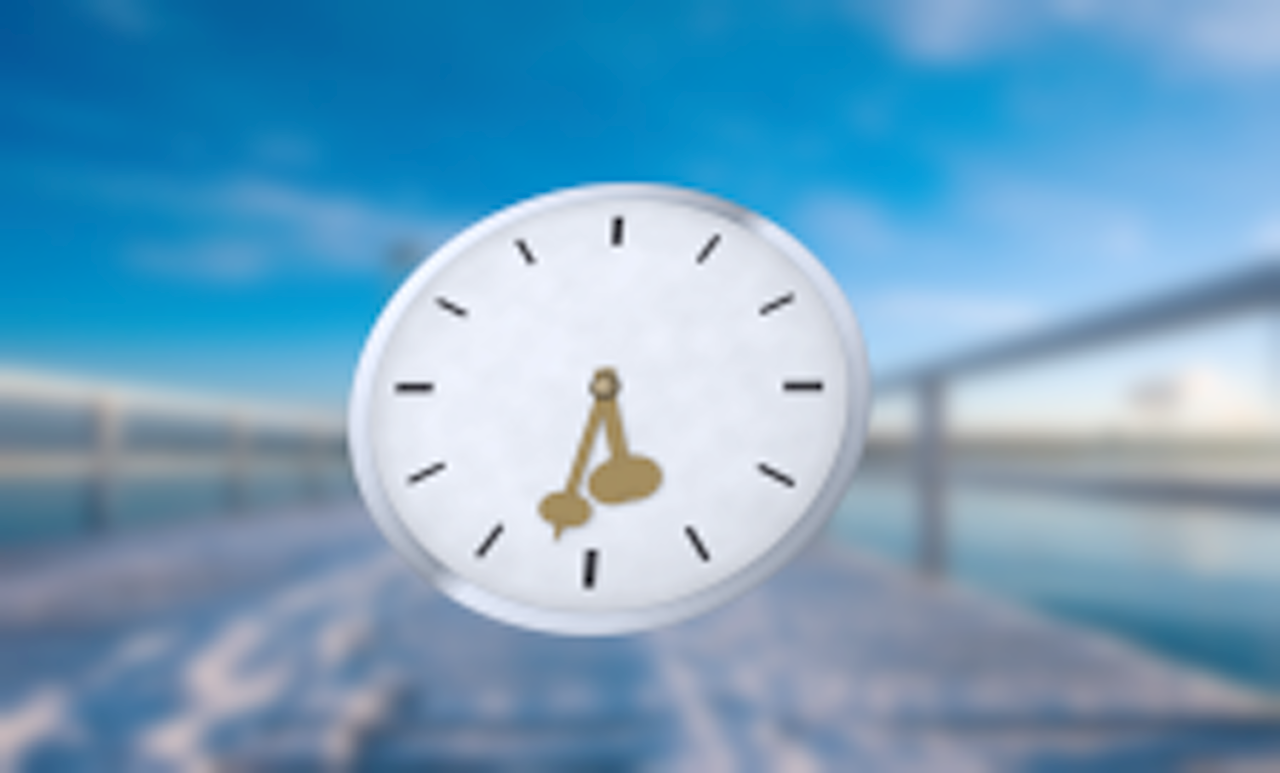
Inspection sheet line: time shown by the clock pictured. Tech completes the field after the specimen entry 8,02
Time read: 5,32
